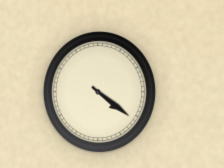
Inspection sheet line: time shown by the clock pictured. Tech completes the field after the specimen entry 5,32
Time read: 4,21
